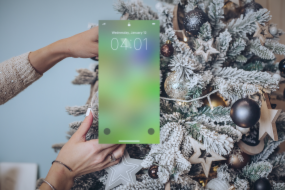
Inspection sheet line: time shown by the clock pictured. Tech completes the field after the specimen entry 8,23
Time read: 4,01
